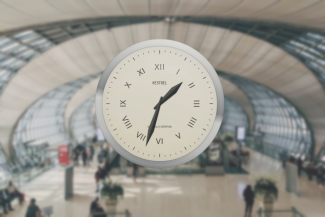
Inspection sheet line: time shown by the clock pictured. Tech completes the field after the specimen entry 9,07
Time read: 1,33
